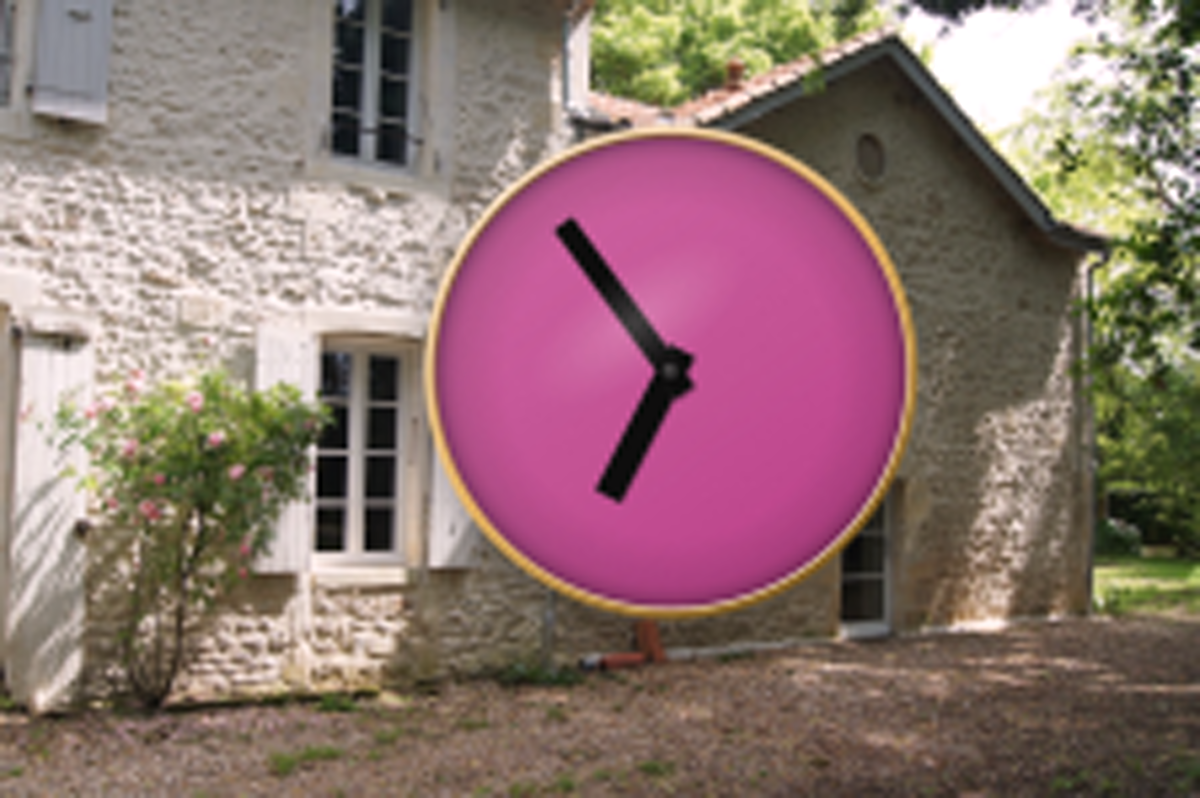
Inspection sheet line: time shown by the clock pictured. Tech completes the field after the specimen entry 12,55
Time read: 6,54
